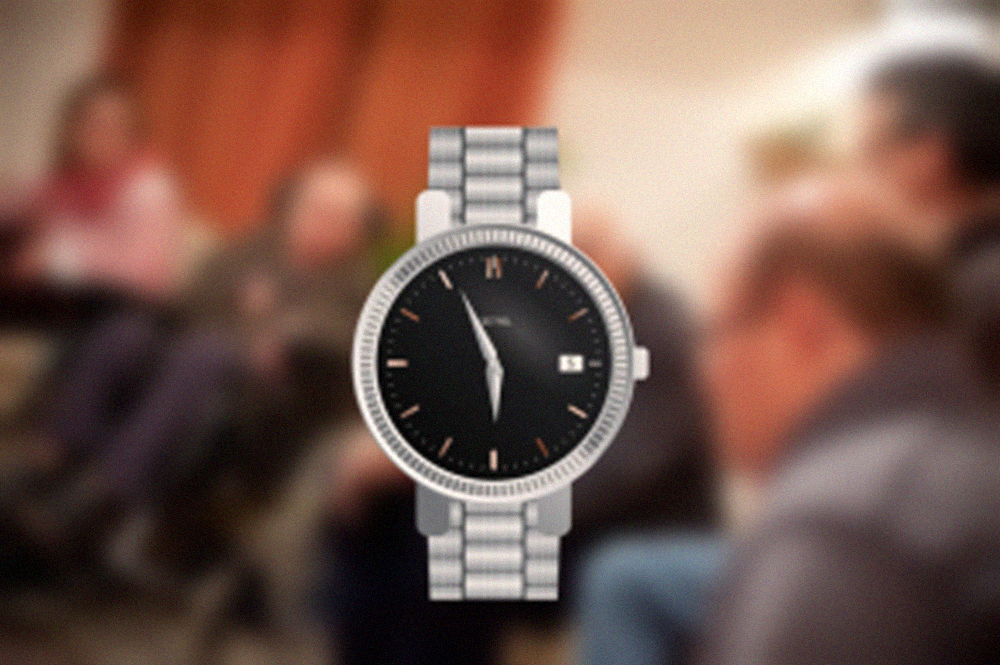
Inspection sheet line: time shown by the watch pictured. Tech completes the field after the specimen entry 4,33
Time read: 5,56
